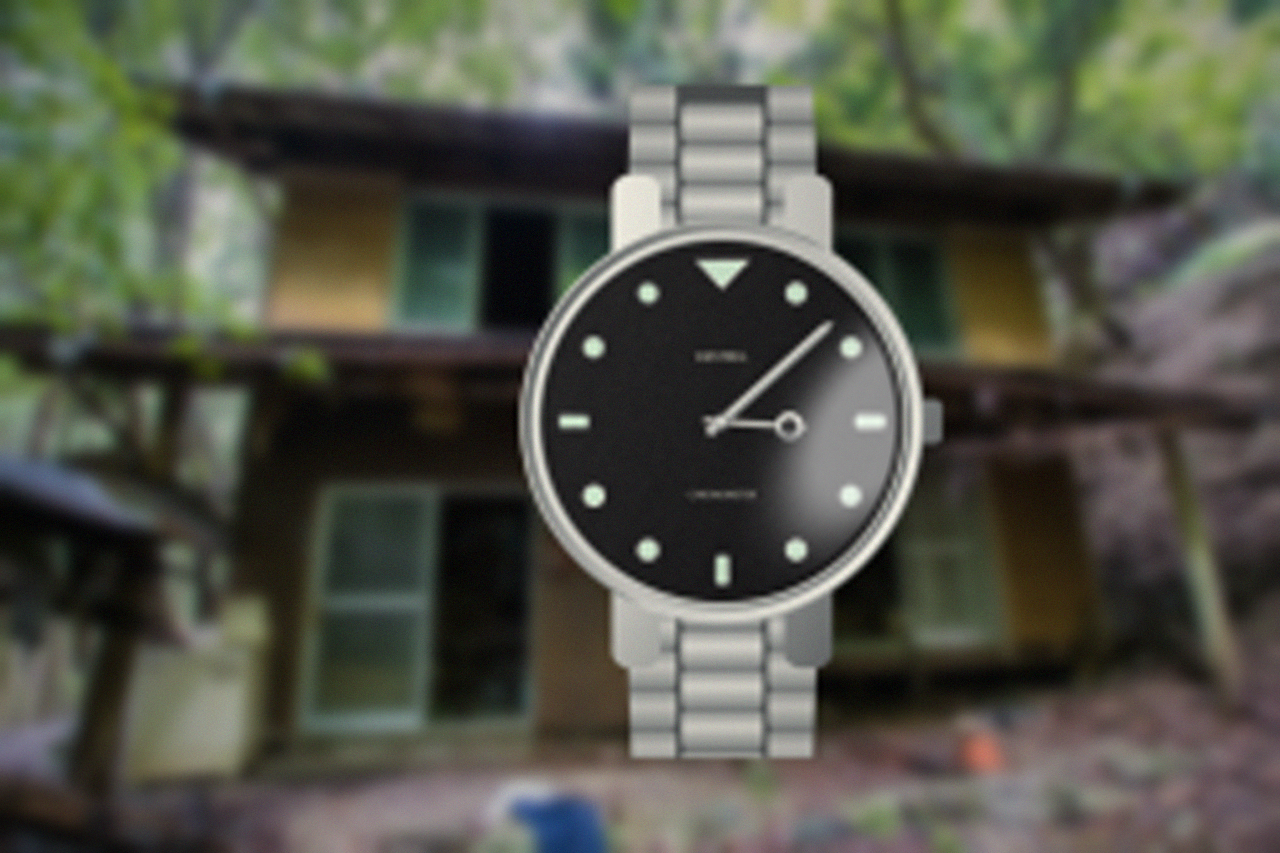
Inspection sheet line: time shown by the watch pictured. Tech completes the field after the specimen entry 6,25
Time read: 3,08
